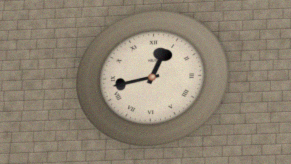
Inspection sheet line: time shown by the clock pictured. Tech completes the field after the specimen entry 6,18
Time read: 12,43
